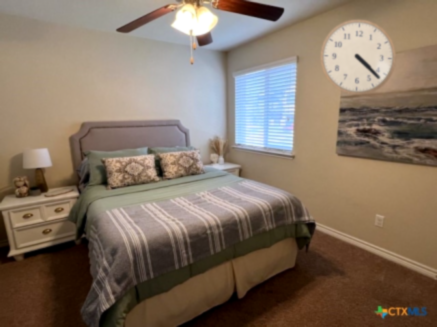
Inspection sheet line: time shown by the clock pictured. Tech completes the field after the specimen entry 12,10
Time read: 4,22
